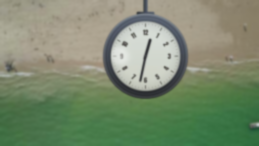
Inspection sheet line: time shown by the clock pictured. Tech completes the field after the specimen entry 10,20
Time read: 12,32
